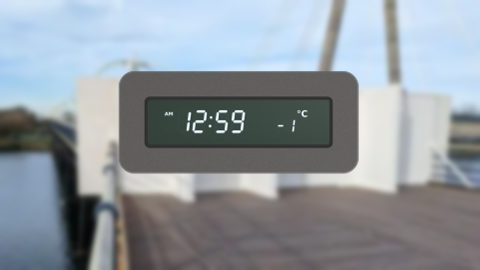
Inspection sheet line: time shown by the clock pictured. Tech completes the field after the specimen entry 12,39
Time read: 12,59
